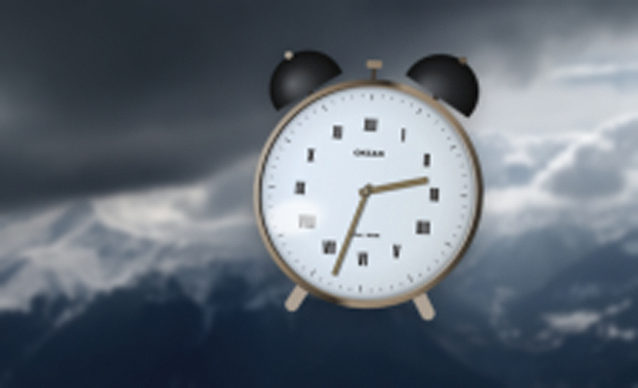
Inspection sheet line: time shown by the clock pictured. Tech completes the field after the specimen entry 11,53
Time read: 2,33
